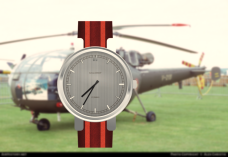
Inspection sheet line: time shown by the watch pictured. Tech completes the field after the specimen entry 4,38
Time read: 7,35
